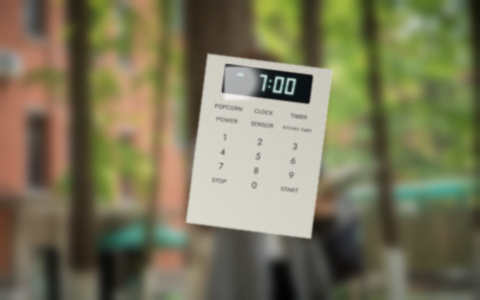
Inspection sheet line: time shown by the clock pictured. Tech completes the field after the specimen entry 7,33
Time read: 7,00
